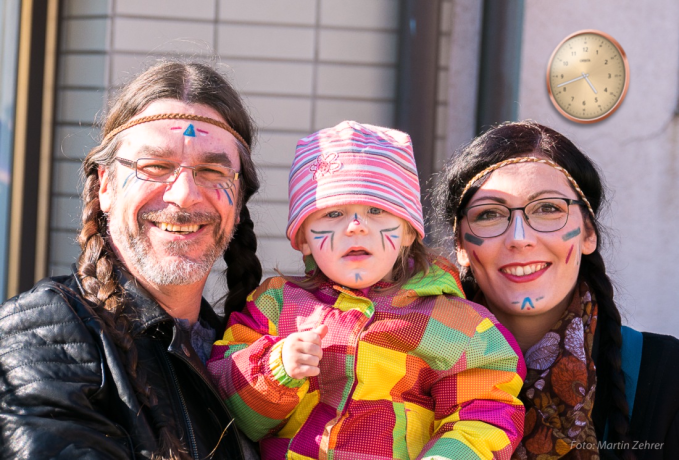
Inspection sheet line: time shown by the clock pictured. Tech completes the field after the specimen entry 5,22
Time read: 4,42
